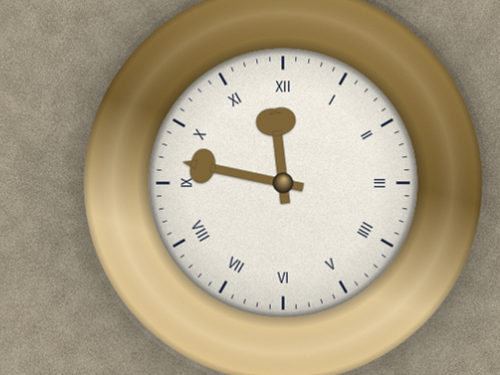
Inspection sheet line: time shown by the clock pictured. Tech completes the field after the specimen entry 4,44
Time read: 11,47
